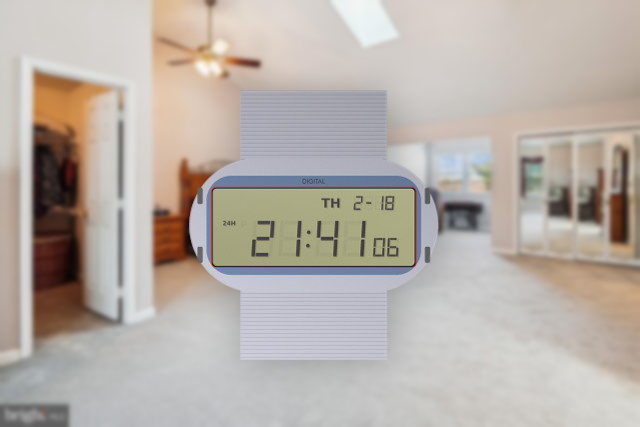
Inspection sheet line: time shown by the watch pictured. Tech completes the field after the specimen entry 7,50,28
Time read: 21,41,06
